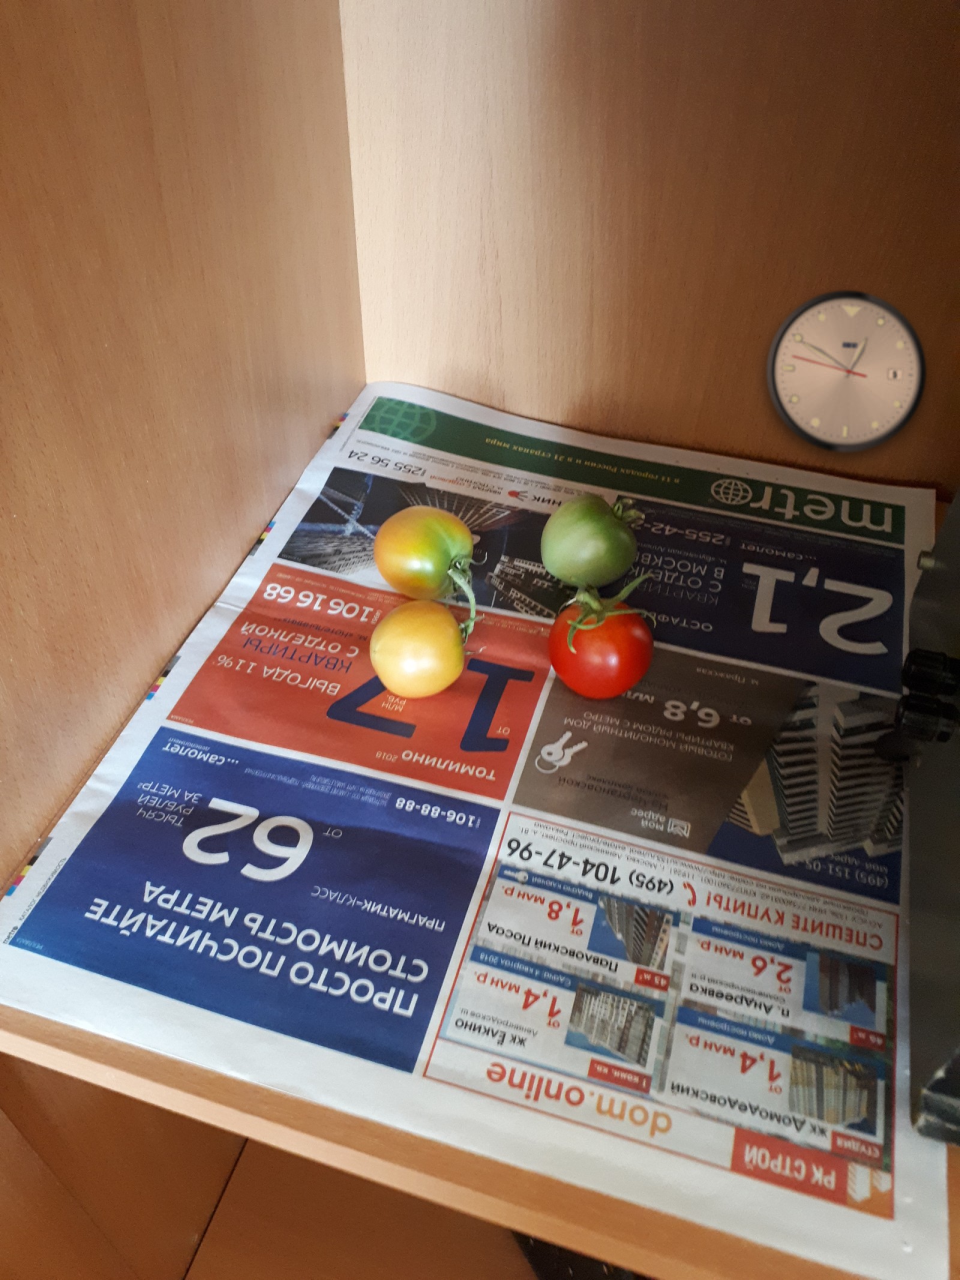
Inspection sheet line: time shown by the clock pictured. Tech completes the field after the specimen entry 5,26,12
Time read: 12,49,47
